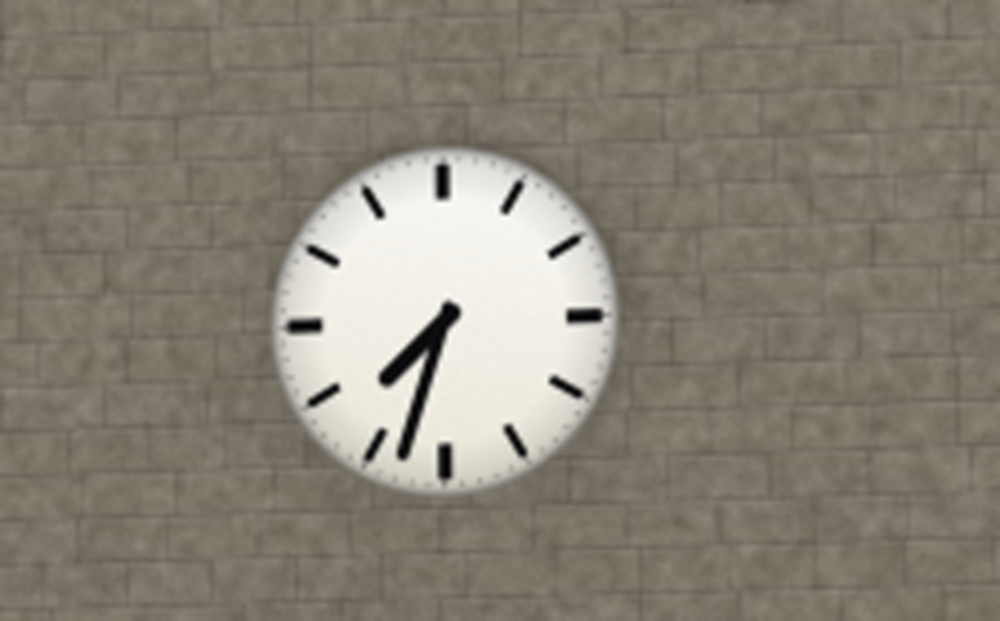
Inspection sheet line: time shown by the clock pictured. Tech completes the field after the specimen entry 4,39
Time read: 7,33
